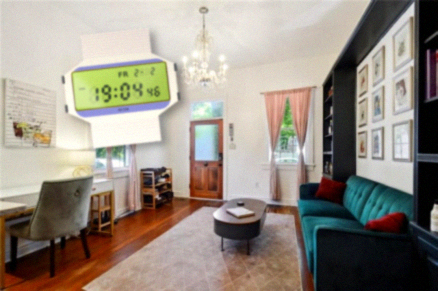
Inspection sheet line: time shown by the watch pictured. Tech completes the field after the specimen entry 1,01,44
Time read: 19,04,46
